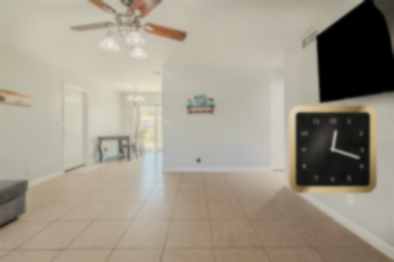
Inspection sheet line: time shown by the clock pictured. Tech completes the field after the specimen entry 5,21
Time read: 12,18
